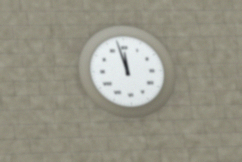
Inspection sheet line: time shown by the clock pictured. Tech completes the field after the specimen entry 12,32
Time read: 11,58
